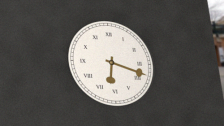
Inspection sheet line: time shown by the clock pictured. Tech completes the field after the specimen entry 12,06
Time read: 6,18
